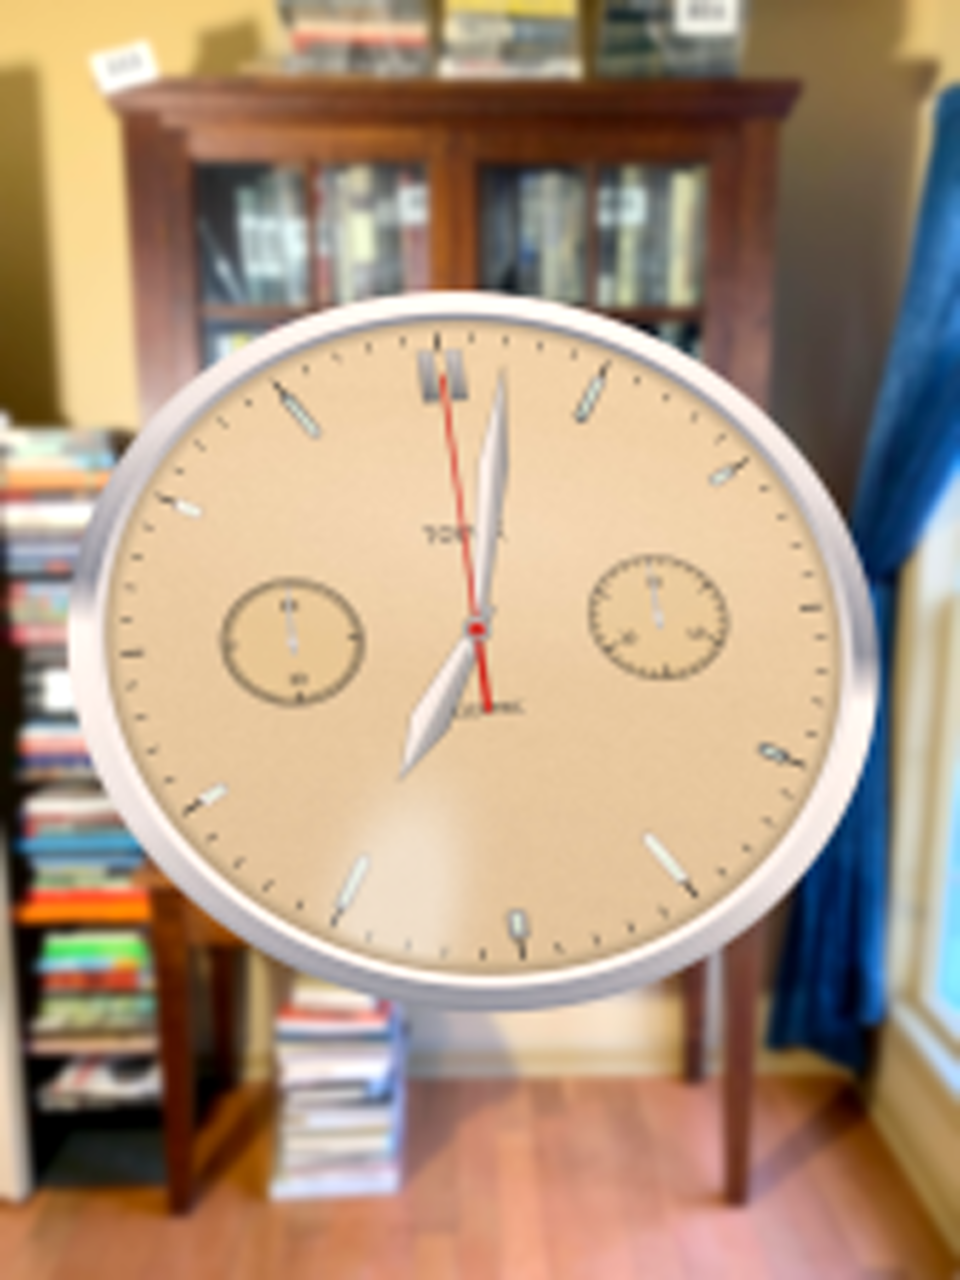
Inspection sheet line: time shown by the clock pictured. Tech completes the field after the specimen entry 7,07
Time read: 7,02
